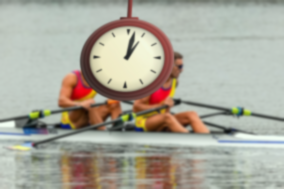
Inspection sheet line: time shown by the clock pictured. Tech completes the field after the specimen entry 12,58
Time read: 1,02
